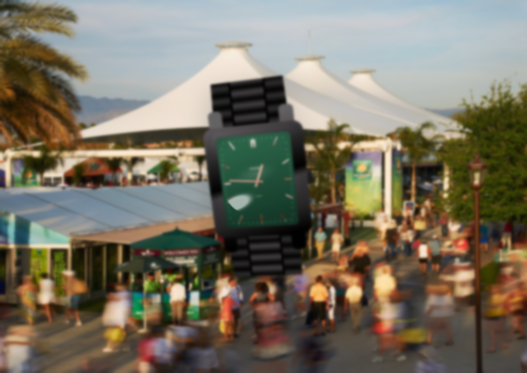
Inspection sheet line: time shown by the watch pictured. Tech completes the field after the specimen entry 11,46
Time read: 12,46
